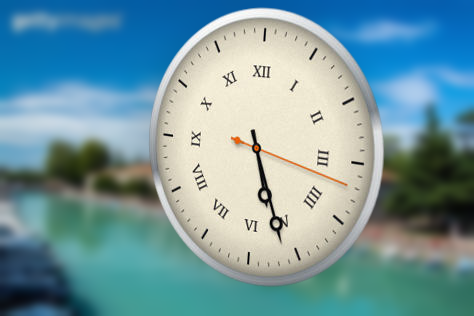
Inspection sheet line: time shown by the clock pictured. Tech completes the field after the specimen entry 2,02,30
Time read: 5,26,17
